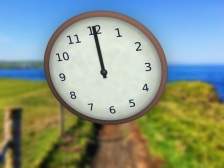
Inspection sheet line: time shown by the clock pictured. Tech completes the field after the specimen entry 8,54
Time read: 12,00
